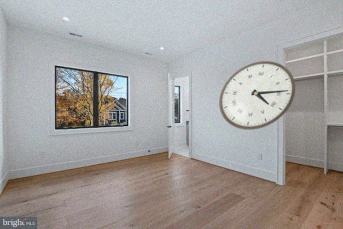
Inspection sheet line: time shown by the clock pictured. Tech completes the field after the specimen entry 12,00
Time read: 4,14
